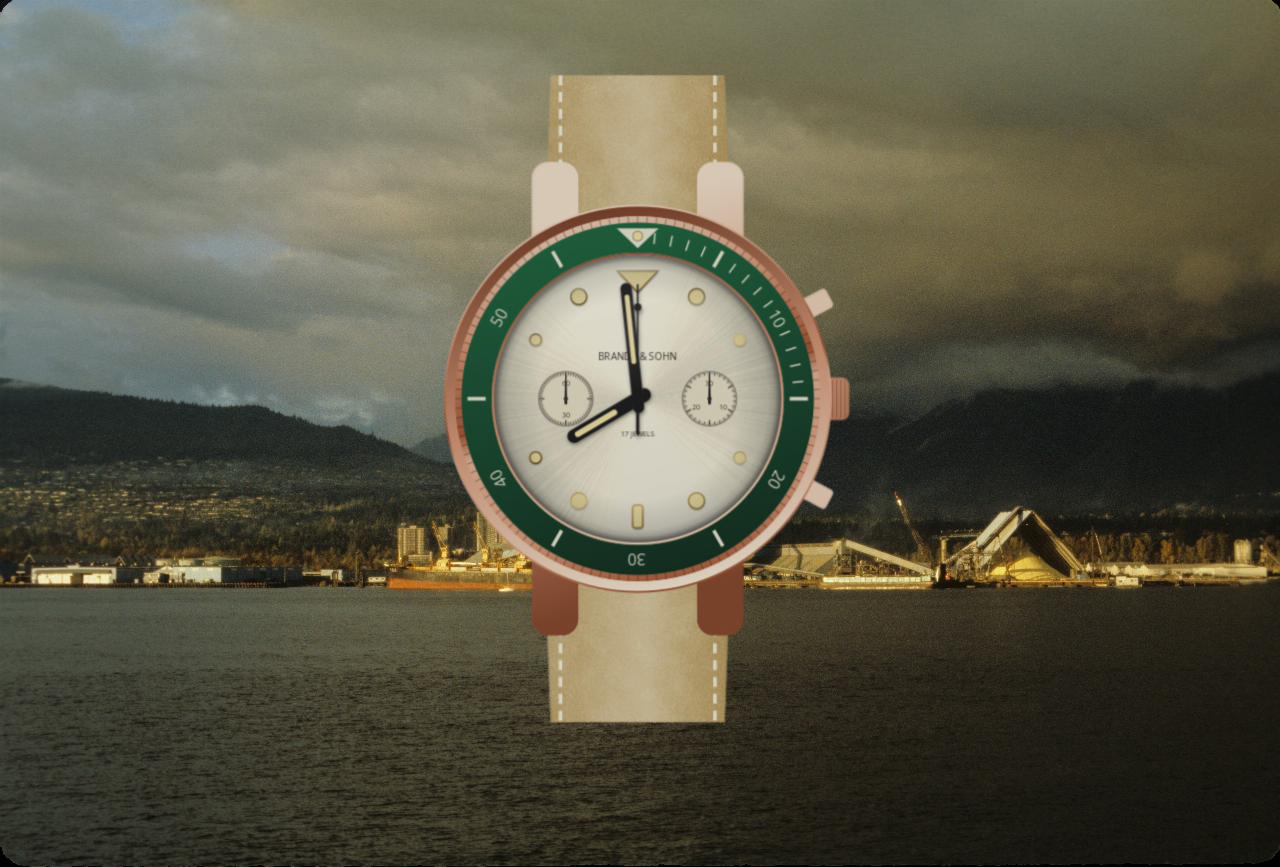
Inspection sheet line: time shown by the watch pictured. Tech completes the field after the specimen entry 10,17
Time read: 7,59
